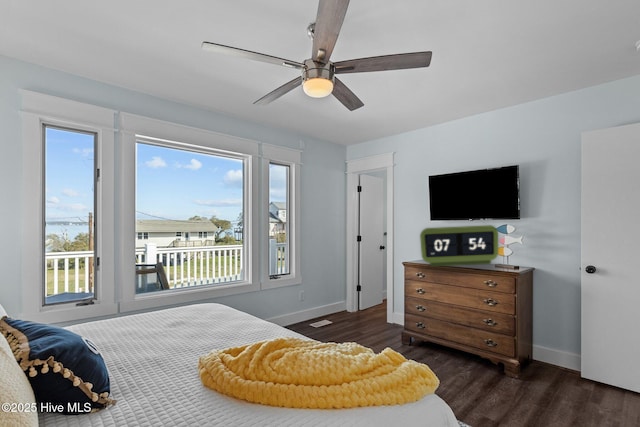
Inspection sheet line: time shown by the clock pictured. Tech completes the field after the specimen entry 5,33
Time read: 7,54
